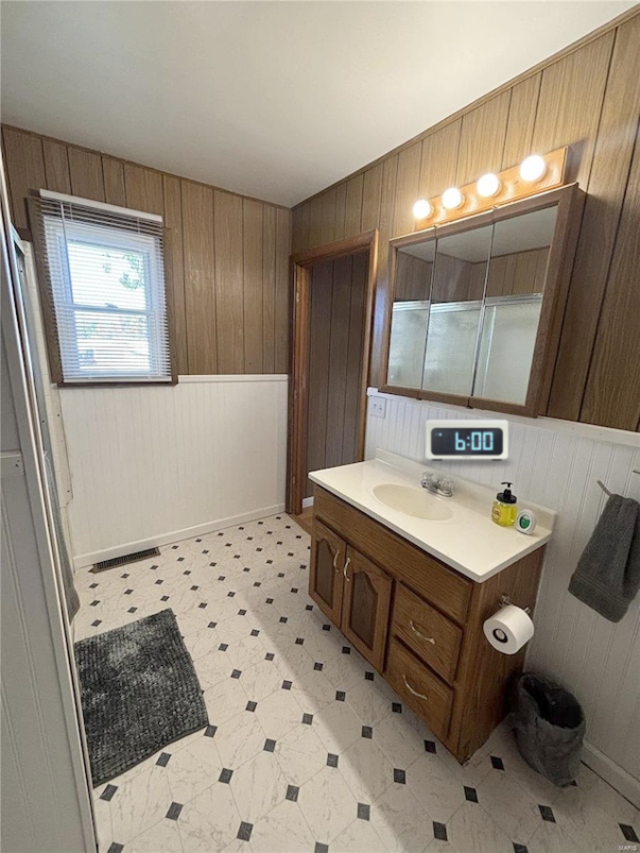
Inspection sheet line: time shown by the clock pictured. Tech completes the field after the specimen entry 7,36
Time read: 6,00
